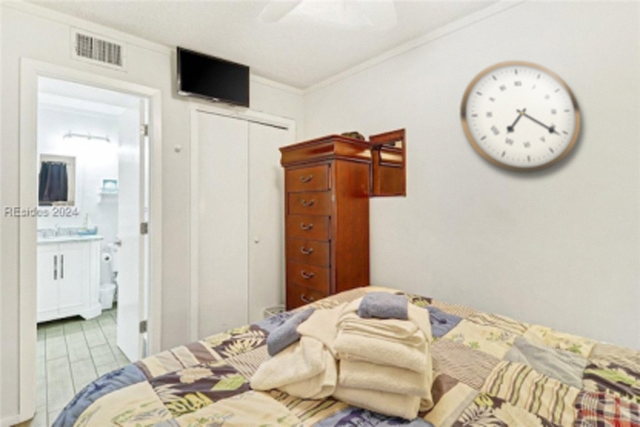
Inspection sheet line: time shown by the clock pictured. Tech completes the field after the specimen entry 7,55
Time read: 7,21
